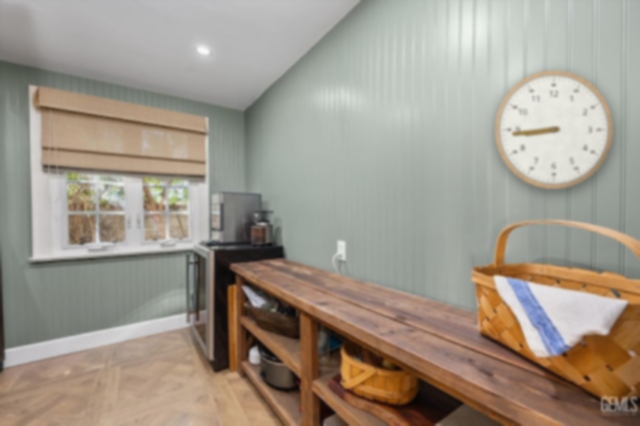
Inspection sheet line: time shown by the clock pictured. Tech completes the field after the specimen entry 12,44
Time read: 8,44
